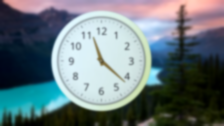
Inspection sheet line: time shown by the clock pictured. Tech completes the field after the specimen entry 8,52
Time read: 11,22
